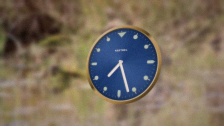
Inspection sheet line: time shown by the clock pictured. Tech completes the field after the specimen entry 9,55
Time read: 7,27
